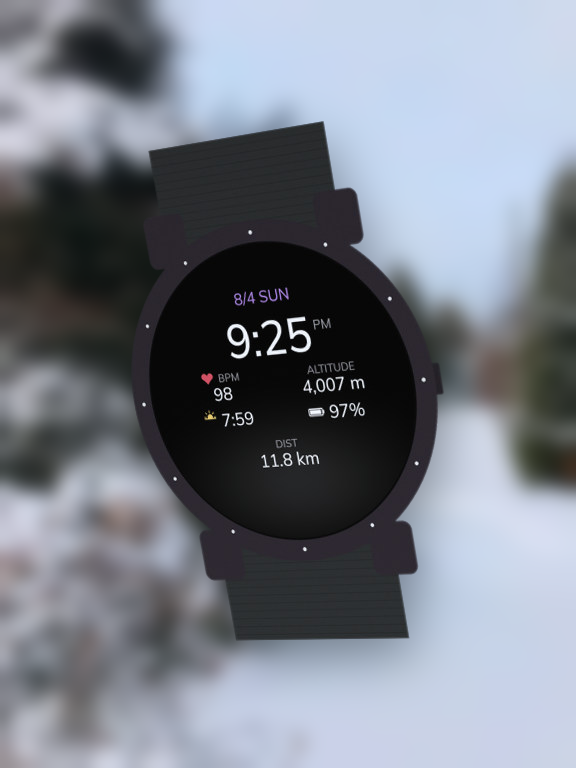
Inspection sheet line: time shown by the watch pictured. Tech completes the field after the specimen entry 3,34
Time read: 9,25
